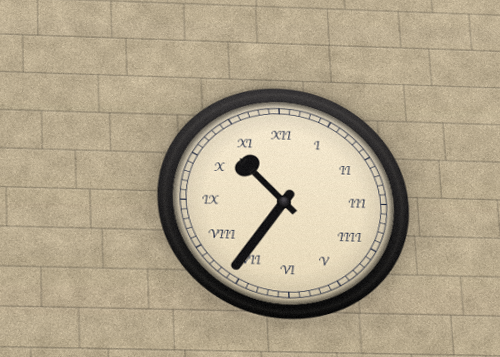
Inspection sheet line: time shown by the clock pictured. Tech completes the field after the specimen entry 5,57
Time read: 10,36
